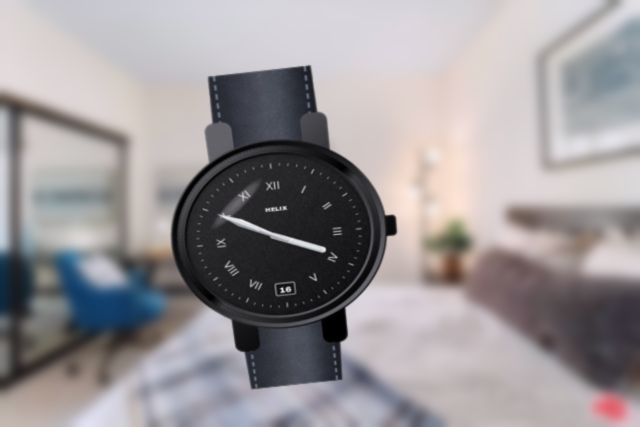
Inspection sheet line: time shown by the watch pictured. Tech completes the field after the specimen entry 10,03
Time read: 3,50
